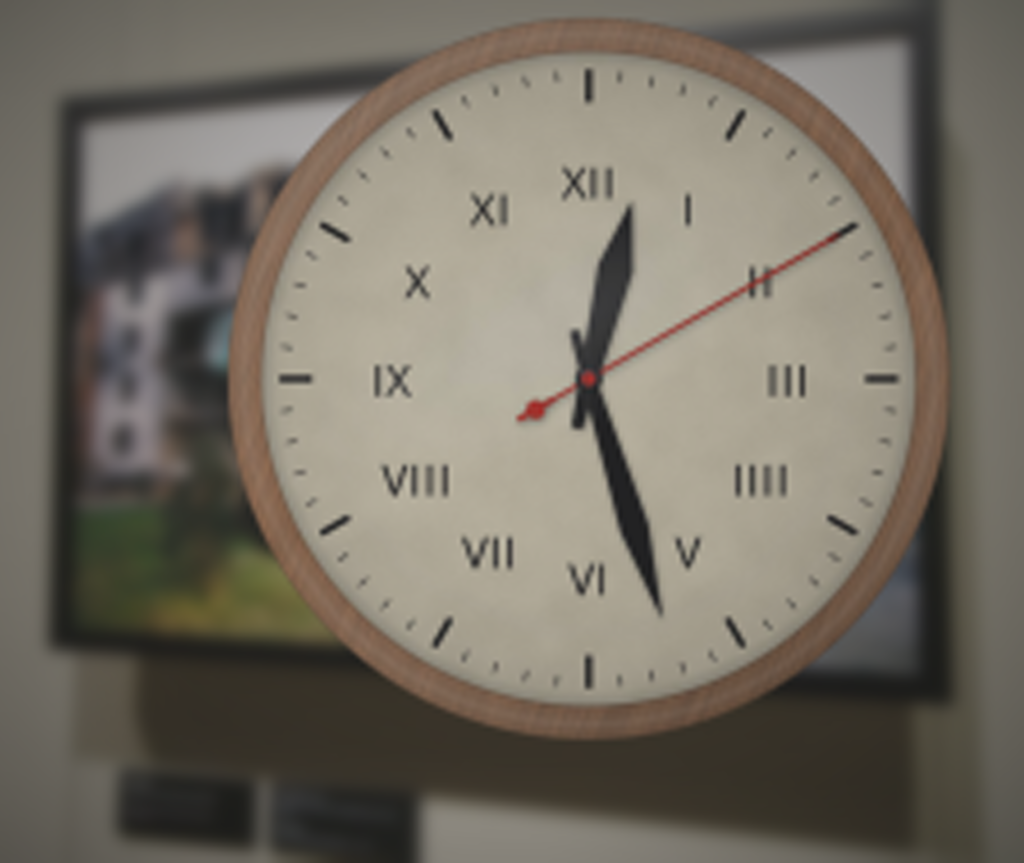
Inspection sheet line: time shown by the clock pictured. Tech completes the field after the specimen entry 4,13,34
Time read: 12,27,10
